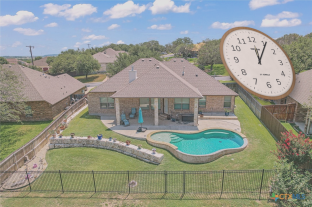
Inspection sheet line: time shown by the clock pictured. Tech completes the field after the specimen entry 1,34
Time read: 12,06
